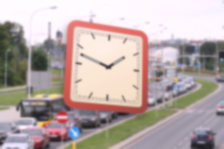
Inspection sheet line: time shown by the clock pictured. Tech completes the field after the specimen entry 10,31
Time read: 1,48
